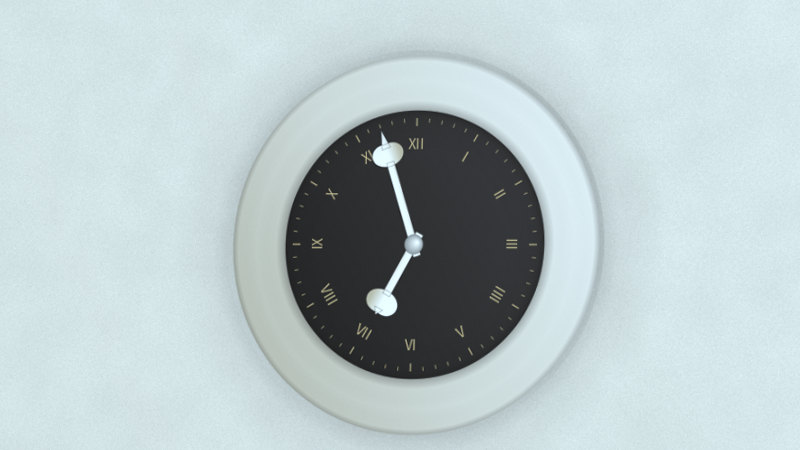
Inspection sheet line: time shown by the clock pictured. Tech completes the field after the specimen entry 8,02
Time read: 6,57
